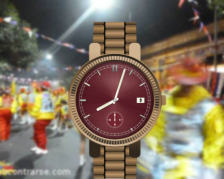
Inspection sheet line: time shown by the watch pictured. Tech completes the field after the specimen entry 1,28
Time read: 8,03
